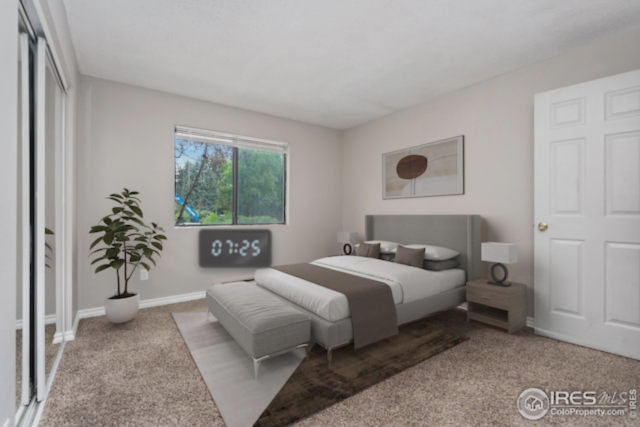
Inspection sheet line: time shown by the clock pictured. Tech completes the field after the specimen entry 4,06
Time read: 7,25
